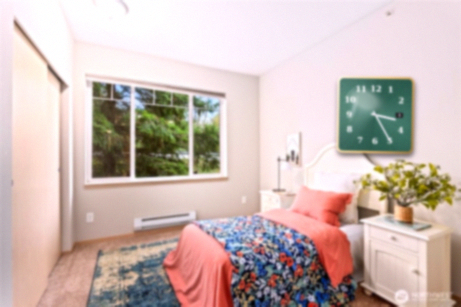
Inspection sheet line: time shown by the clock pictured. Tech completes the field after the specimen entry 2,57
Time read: 3,25
